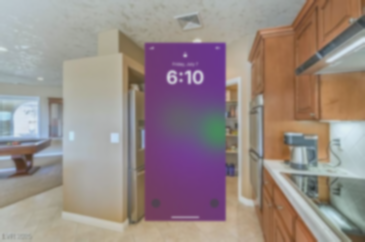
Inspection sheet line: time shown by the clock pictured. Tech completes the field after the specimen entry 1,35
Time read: 6,10
